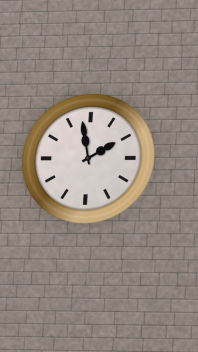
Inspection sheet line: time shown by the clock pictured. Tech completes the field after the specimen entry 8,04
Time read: 1,58
